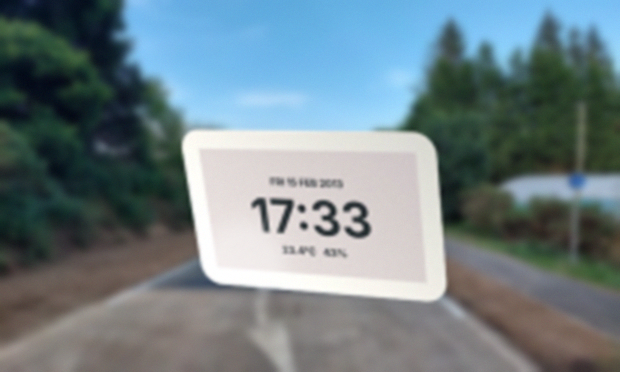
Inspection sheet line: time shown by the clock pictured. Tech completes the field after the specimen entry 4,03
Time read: 17,33
